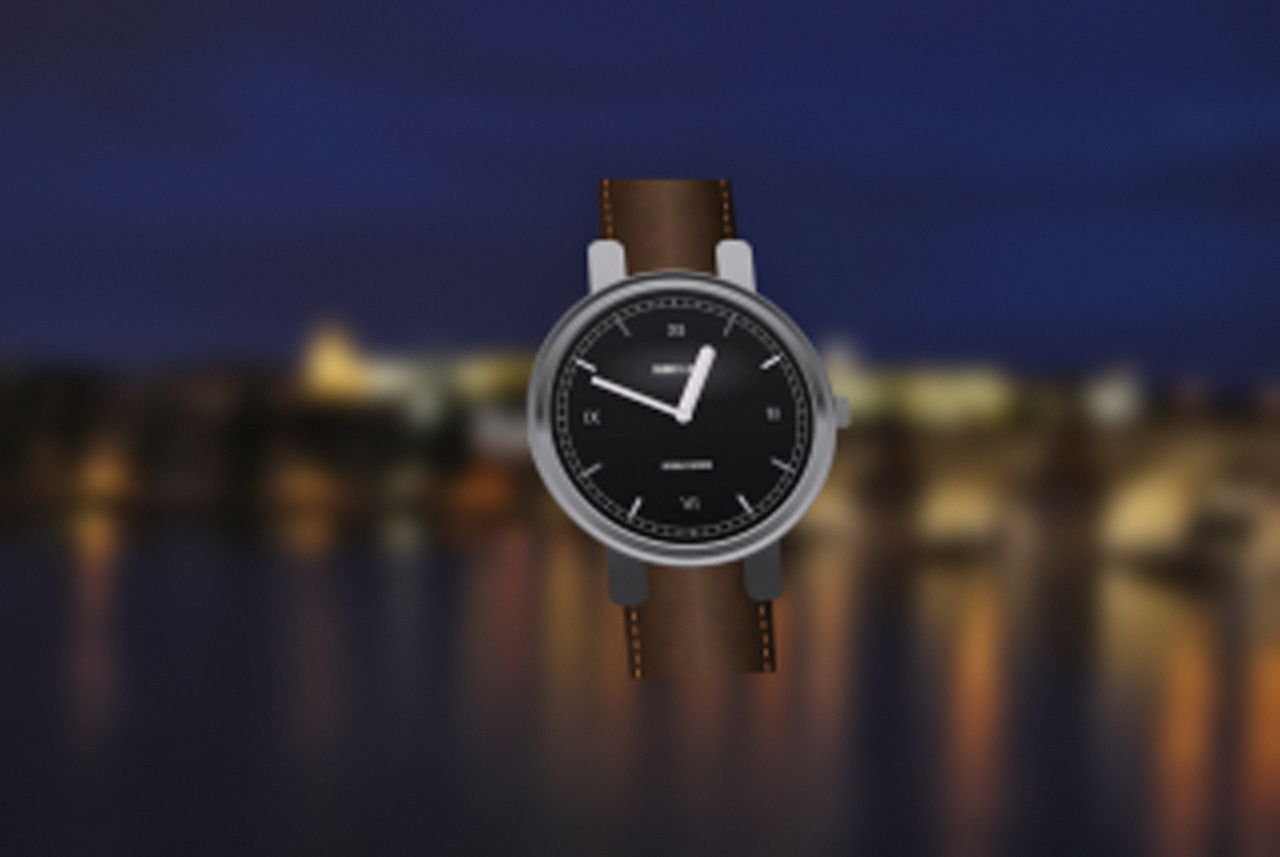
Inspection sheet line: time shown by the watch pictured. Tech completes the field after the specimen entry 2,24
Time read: 12,49
